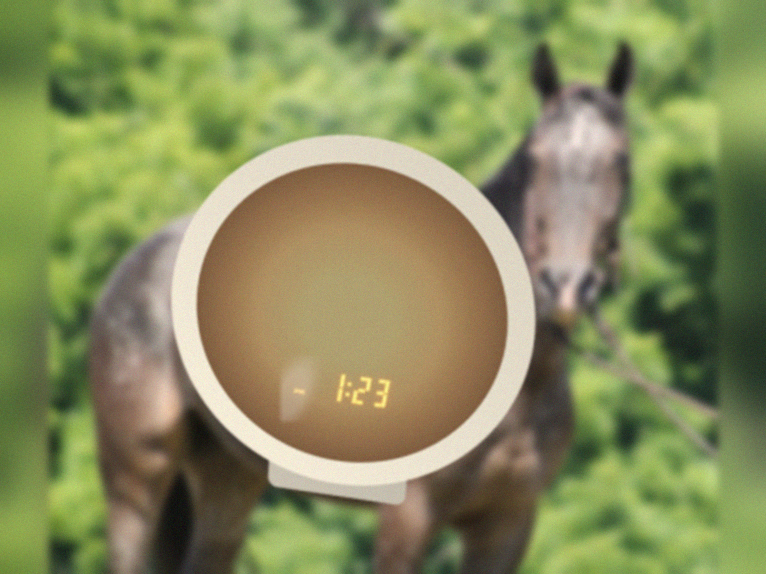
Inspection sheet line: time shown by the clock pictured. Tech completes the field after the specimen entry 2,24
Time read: 1,23
